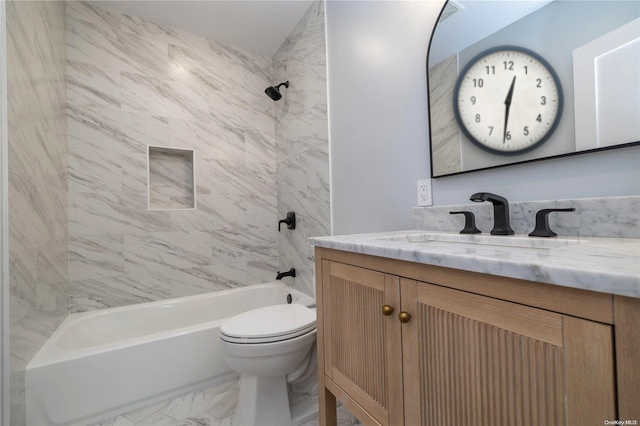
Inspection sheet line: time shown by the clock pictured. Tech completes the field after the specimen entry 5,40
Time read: 12,31
